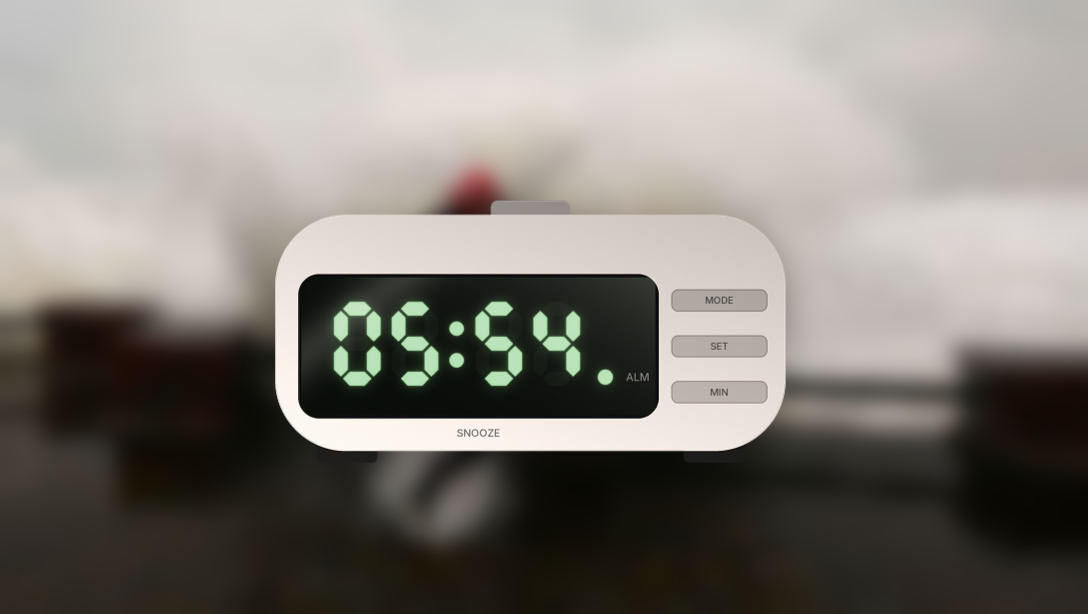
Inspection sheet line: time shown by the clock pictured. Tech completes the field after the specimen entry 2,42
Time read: 5,54
